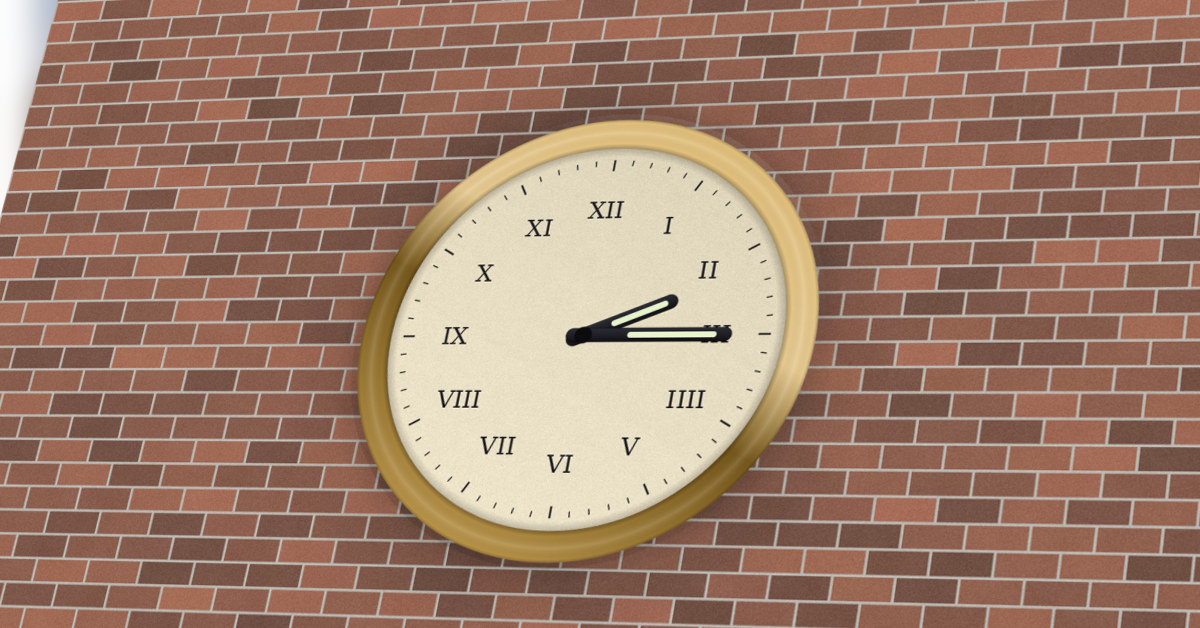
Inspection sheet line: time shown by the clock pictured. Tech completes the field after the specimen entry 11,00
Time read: 2,15
